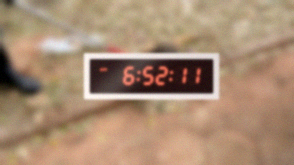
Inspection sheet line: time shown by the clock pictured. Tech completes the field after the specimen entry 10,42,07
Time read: 6,52,11
